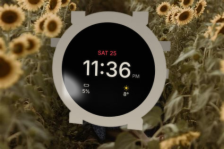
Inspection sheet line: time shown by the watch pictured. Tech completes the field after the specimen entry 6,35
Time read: 11,36
